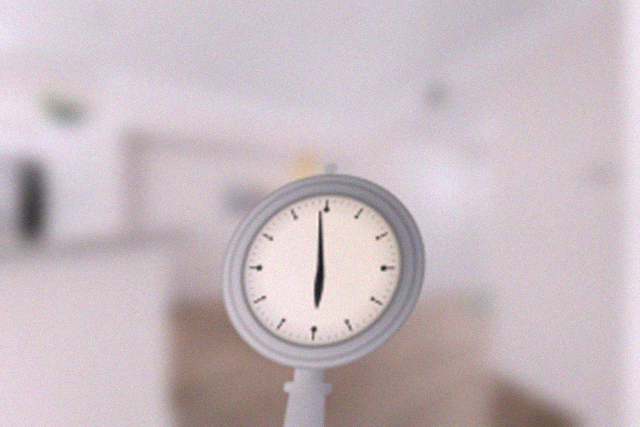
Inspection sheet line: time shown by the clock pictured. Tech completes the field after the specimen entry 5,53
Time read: 5,59
